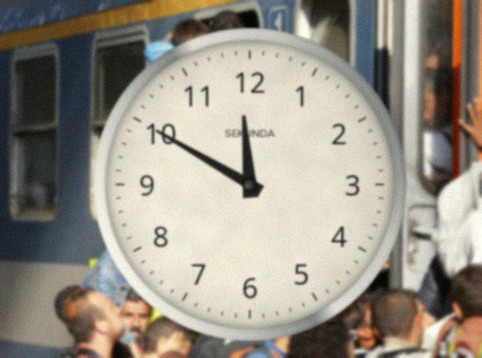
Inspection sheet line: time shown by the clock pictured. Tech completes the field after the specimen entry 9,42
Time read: 11,50
